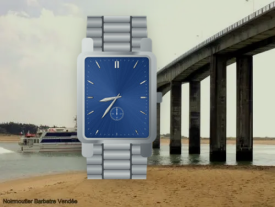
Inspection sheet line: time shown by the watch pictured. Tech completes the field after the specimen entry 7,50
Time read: 8,36
